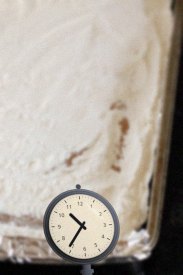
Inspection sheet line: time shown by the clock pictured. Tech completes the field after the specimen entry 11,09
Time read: 10,36
